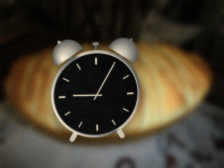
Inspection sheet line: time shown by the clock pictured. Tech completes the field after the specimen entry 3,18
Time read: 9,05
